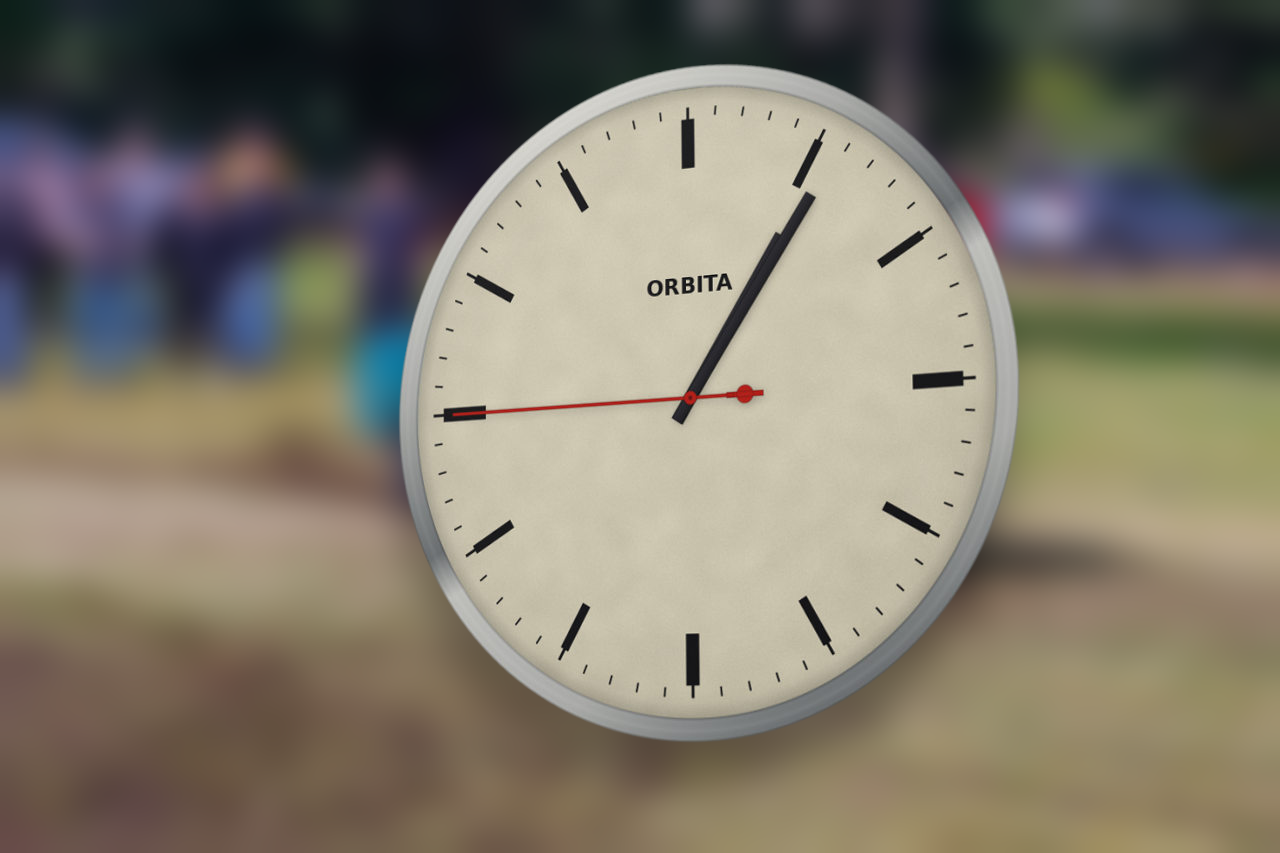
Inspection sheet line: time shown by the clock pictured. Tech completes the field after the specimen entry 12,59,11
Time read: 1,05,45
